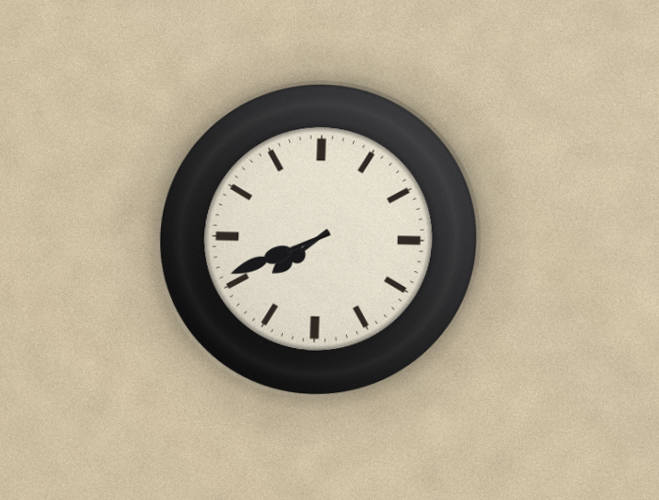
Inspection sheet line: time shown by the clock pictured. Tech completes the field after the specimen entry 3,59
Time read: 7,41
